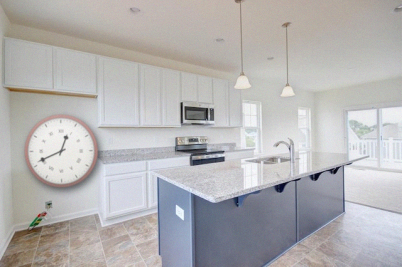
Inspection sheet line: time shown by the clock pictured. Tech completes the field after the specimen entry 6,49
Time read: 12,41
